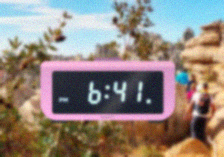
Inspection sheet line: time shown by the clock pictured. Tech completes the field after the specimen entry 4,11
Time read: 6,41
